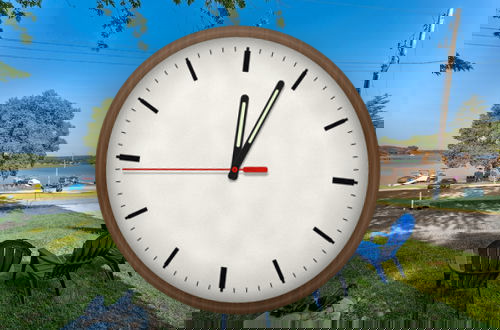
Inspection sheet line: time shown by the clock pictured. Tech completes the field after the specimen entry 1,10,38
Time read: 12,03,44
